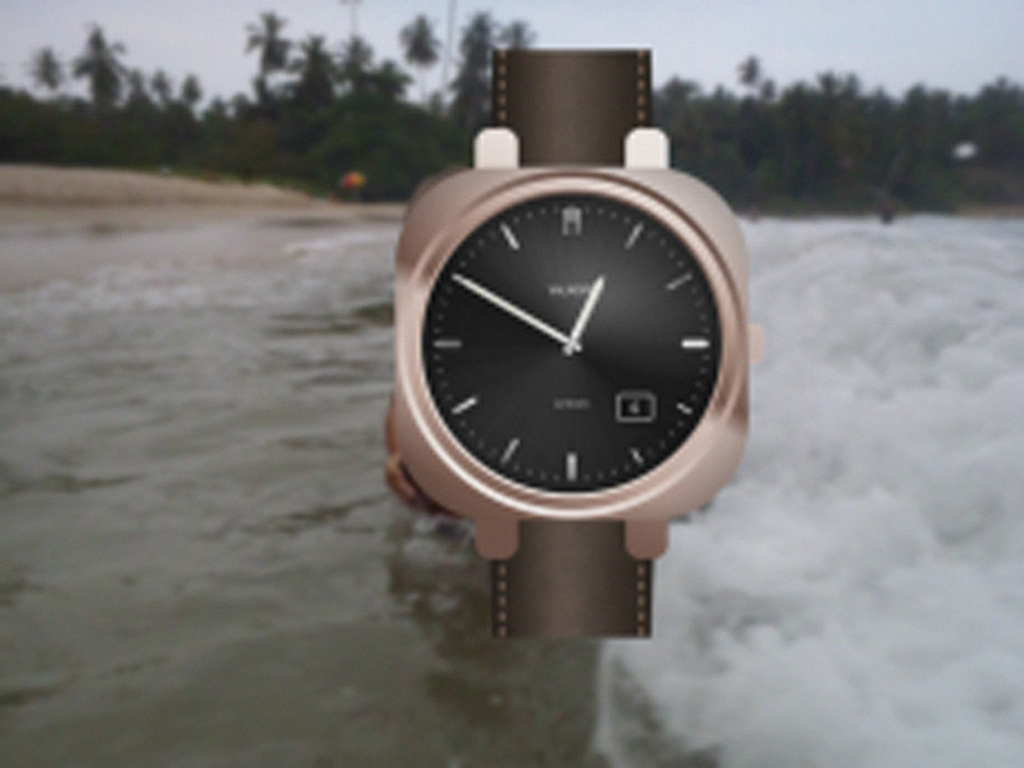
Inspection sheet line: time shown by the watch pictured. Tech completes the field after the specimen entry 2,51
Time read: 12,50
